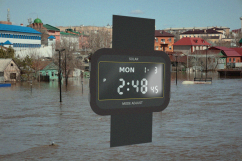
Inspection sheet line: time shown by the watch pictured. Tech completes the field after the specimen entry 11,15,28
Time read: 2,48,45
